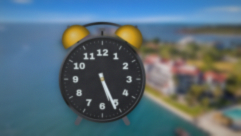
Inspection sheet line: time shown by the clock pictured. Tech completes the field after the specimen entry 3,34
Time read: 5,26
